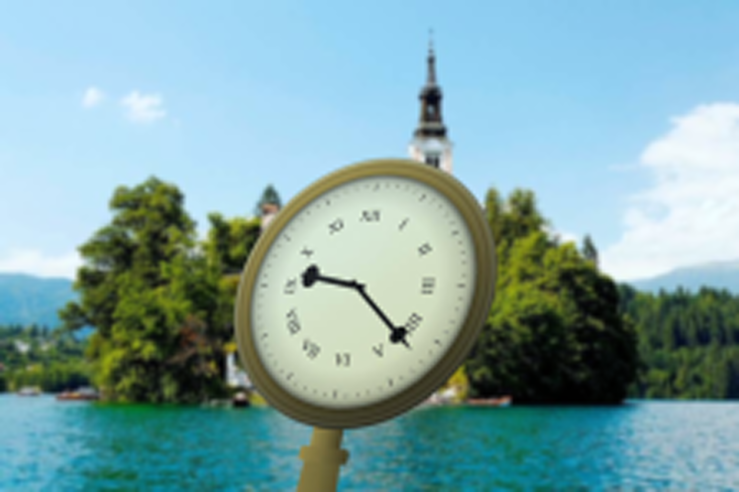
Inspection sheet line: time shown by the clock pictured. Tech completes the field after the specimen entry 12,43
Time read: 9,22
